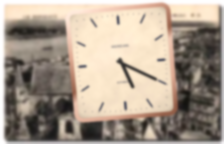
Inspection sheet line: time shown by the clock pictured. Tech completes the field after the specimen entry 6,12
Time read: 5,20
